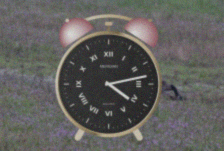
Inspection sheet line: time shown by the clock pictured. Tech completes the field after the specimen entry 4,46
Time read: 4,13
